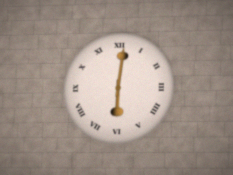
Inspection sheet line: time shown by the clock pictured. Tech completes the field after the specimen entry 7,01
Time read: 6,01
